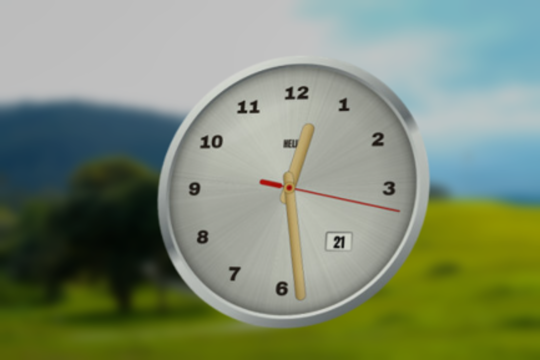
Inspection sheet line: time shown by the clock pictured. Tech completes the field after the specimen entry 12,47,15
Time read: 12,28,17
